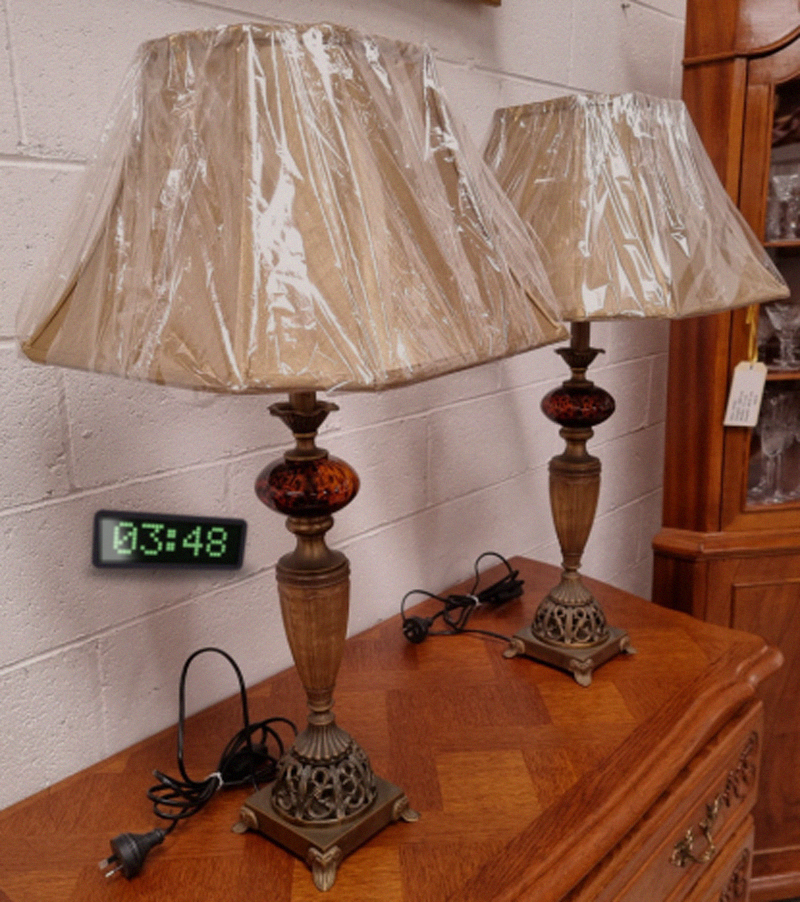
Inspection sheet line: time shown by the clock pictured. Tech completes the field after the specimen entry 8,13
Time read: 3,48
